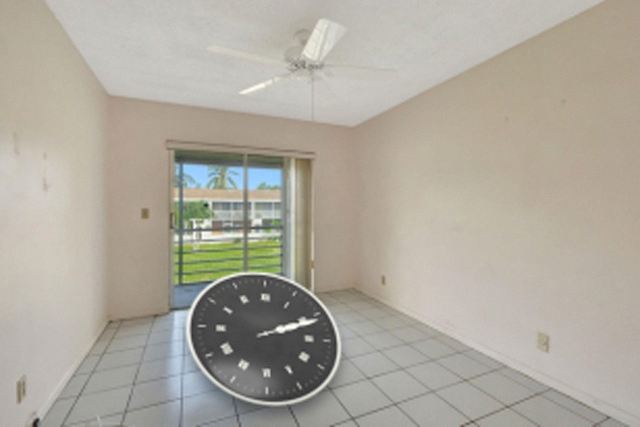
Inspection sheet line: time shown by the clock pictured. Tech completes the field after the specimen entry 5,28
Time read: 2,11
